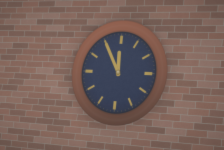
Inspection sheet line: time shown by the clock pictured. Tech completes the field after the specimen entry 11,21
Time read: 11,55
